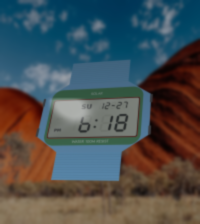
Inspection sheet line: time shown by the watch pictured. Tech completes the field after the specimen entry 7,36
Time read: 6,18
